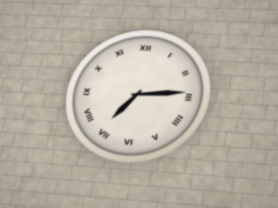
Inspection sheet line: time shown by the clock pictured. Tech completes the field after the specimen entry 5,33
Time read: 7,14
